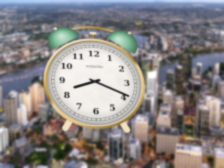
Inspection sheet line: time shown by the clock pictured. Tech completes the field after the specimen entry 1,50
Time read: 8,19
